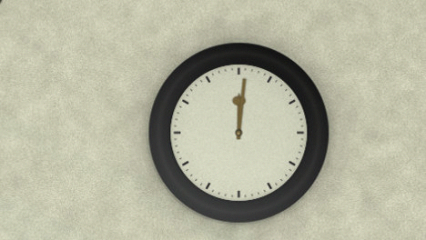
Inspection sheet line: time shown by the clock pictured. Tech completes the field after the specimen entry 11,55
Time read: 12,01
